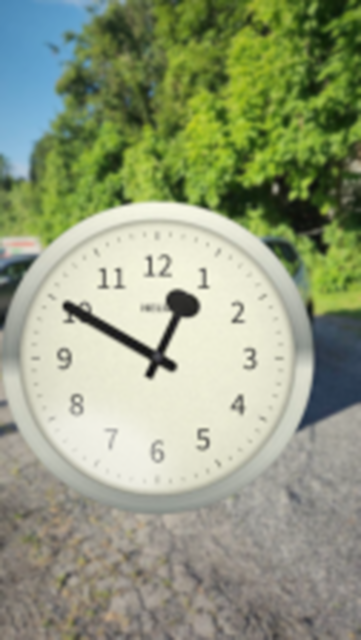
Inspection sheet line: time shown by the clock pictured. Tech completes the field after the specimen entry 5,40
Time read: 12,50
